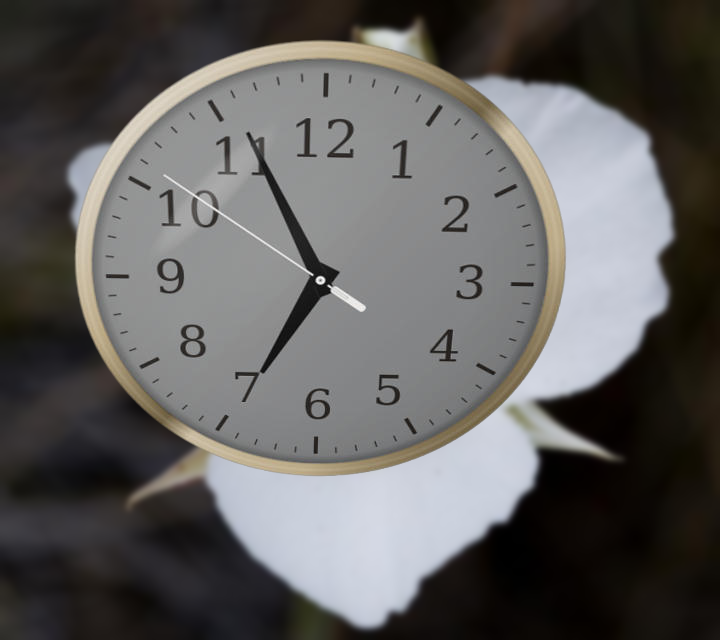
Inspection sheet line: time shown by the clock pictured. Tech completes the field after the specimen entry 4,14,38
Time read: 6,55,51
